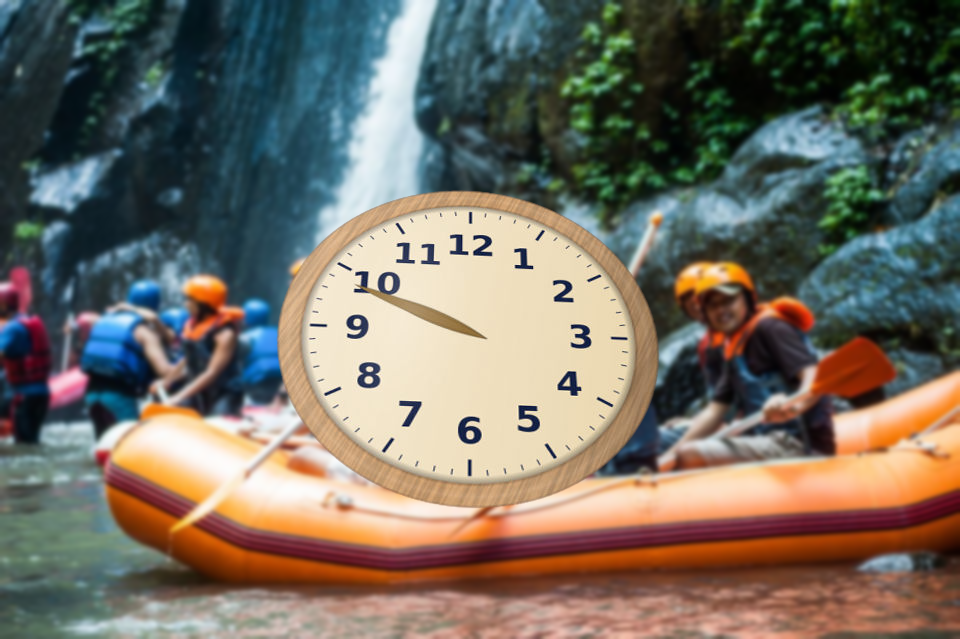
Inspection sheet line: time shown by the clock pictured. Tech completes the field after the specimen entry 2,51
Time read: 9,49
